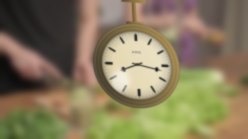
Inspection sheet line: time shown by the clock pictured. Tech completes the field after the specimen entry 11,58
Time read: 8,17
